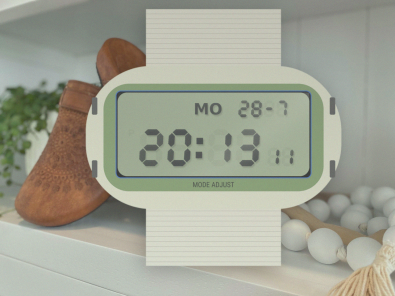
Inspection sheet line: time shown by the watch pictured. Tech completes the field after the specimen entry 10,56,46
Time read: 20,13,11
